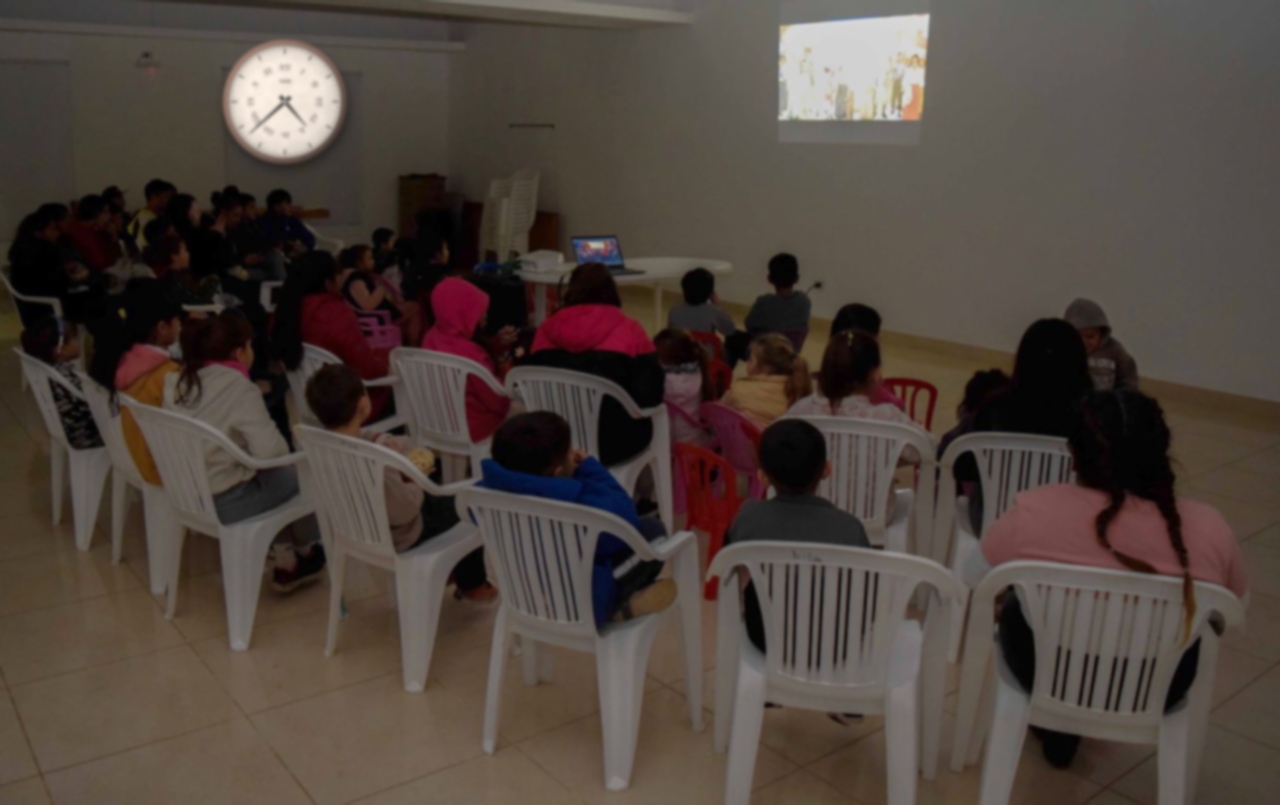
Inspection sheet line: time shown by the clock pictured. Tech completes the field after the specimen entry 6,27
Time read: 4,38
